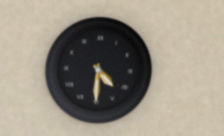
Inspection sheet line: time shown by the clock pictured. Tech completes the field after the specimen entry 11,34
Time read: 4,30
